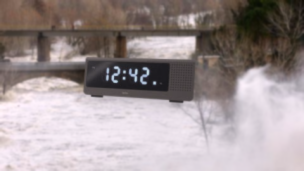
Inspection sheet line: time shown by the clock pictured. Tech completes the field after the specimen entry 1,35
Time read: 12,42
